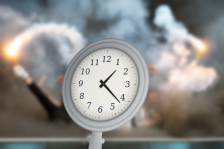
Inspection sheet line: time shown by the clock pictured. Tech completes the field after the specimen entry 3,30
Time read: 1,22
